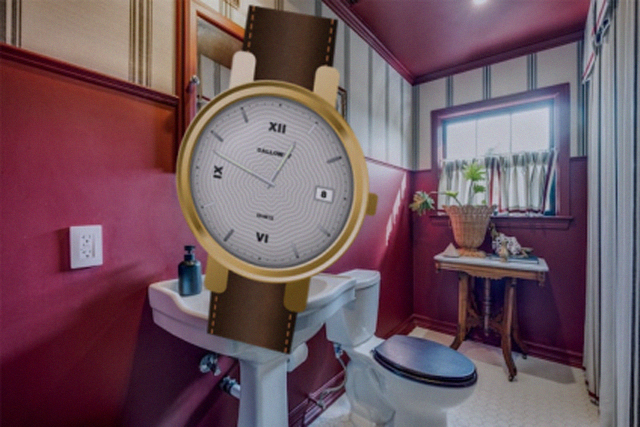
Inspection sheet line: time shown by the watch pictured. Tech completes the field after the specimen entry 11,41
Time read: 12,48
